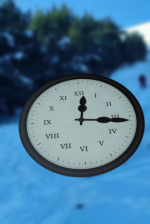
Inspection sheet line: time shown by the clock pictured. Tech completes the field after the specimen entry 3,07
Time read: 12,16
